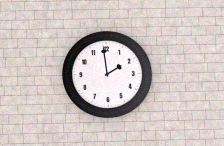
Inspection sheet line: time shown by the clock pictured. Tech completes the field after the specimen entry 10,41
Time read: 1,59
